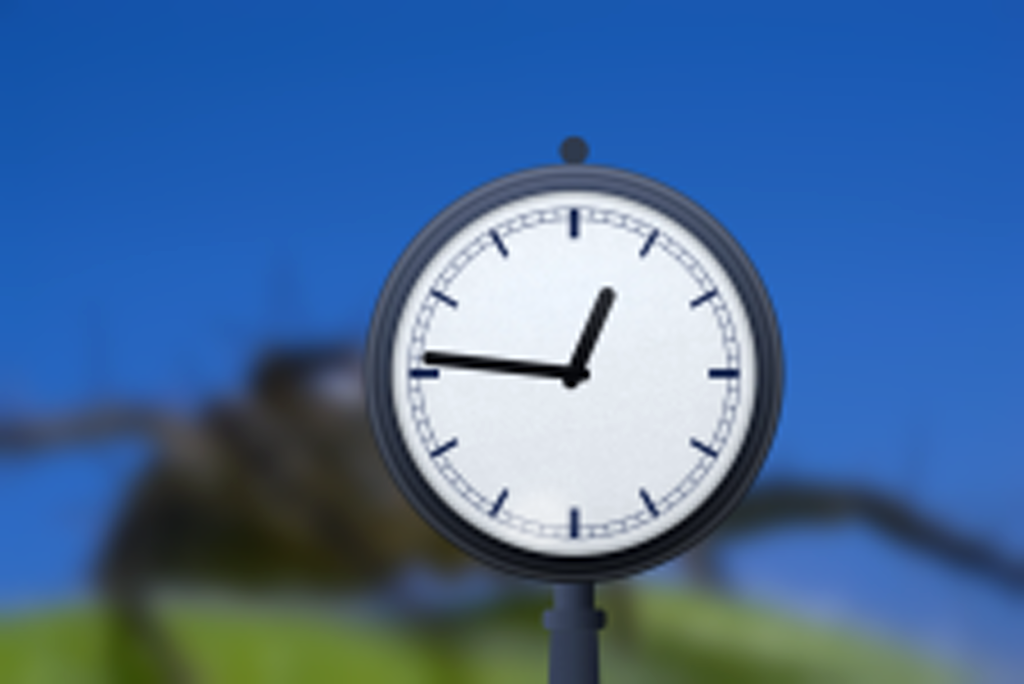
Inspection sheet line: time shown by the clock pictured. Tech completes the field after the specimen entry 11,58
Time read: 12,46
